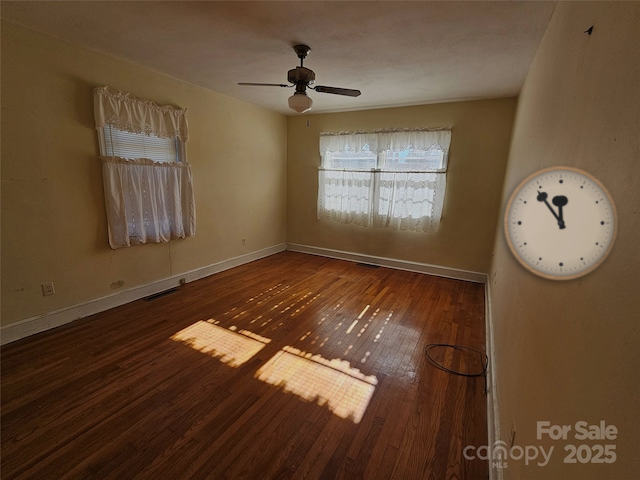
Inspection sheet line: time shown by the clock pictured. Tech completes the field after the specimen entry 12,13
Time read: 11,54
